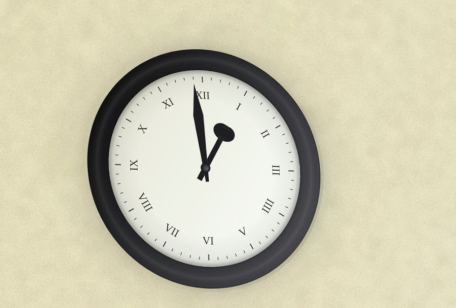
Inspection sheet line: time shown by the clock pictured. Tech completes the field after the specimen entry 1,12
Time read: 12,59
